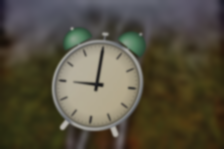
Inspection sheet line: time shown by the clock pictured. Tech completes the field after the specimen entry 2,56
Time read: 9,00
